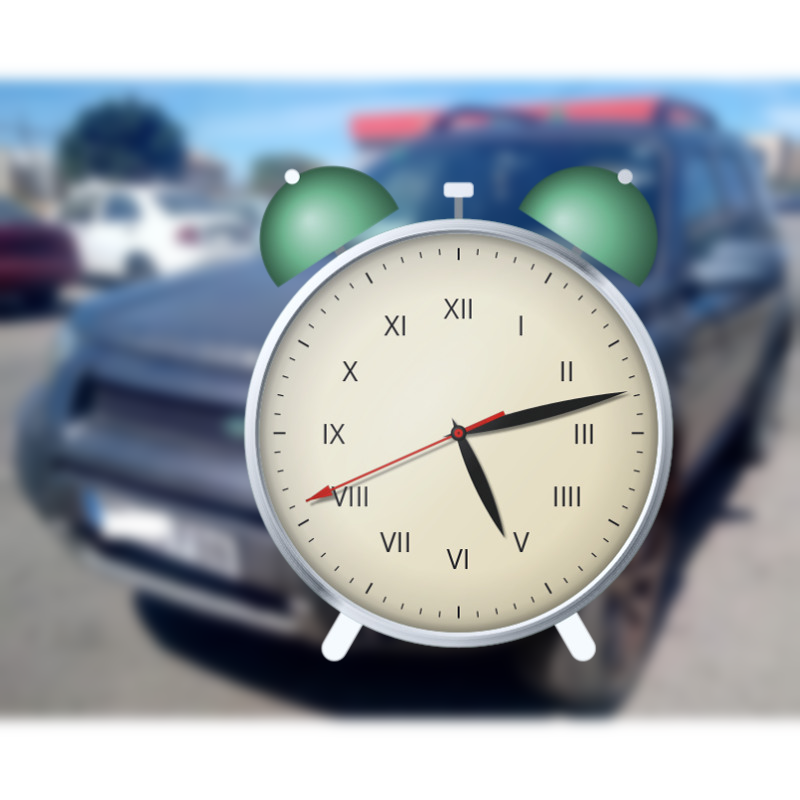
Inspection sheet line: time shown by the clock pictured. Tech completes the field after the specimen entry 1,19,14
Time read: 5,12,41
